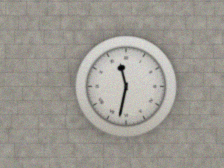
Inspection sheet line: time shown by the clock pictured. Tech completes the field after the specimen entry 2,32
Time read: 11,32
